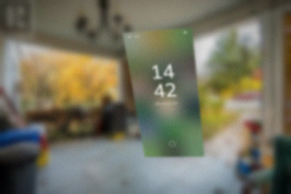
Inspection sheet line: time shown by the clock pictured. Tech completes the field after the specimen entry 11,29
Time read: 14,42
